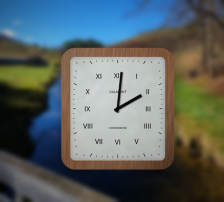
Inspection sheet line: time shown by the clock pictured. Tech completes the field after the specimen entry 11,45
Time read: 2,01
